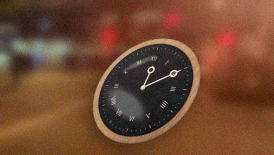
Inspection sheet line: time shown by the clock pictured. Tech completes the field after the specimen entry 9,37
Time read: 12,10
